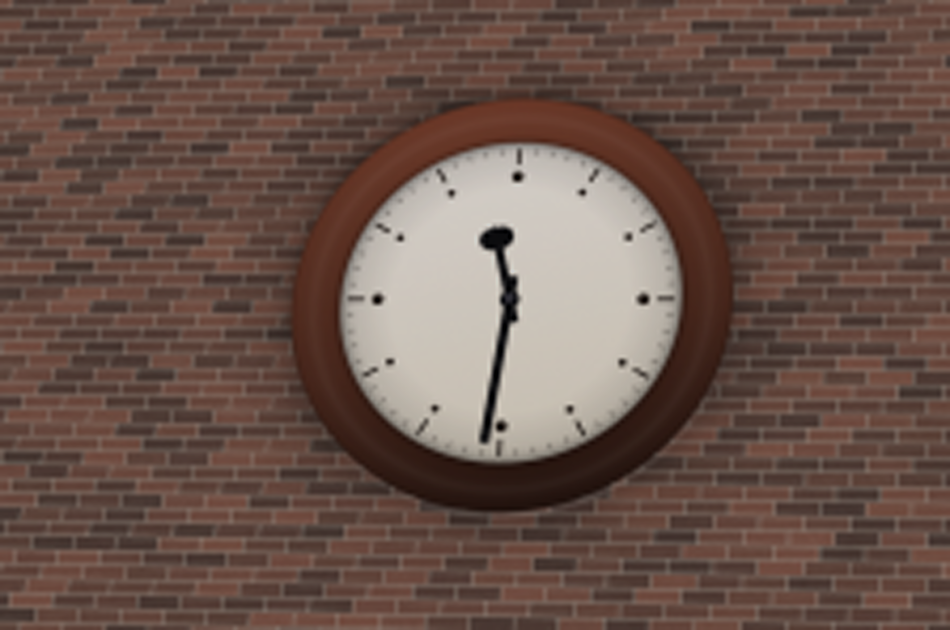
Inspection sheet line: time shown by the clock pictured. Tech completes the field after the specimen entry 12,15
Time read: 11,31
